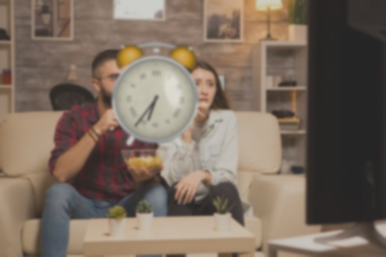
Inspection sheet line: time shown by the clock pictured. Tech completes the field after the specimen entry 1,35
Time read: 6,36
